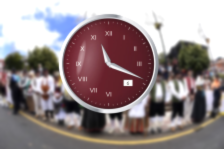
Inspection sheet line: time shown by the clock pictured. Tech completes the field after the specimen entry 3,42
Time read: 11,19
